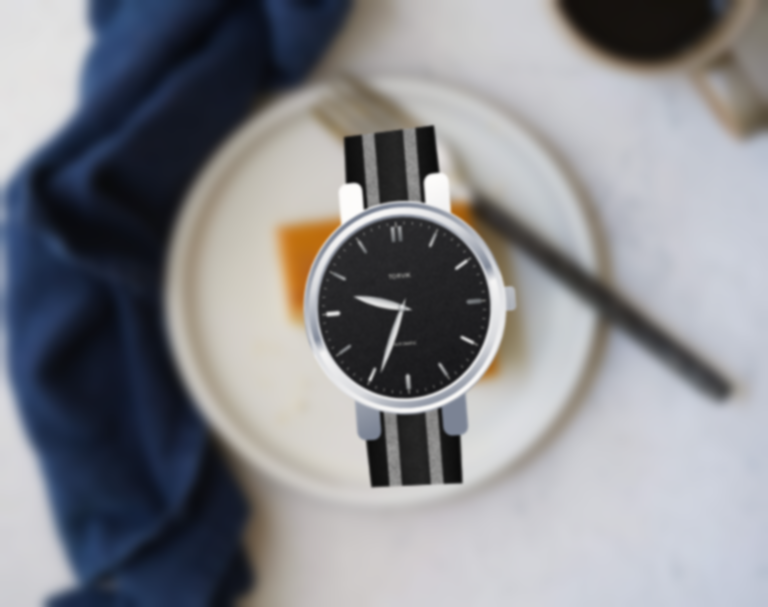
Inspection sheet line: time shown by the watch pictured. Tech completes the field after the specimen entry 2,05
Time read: 9,34
